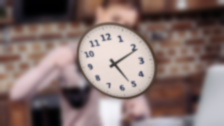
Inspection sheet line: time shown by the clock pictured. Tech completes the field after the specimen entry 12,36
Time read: 5,11
